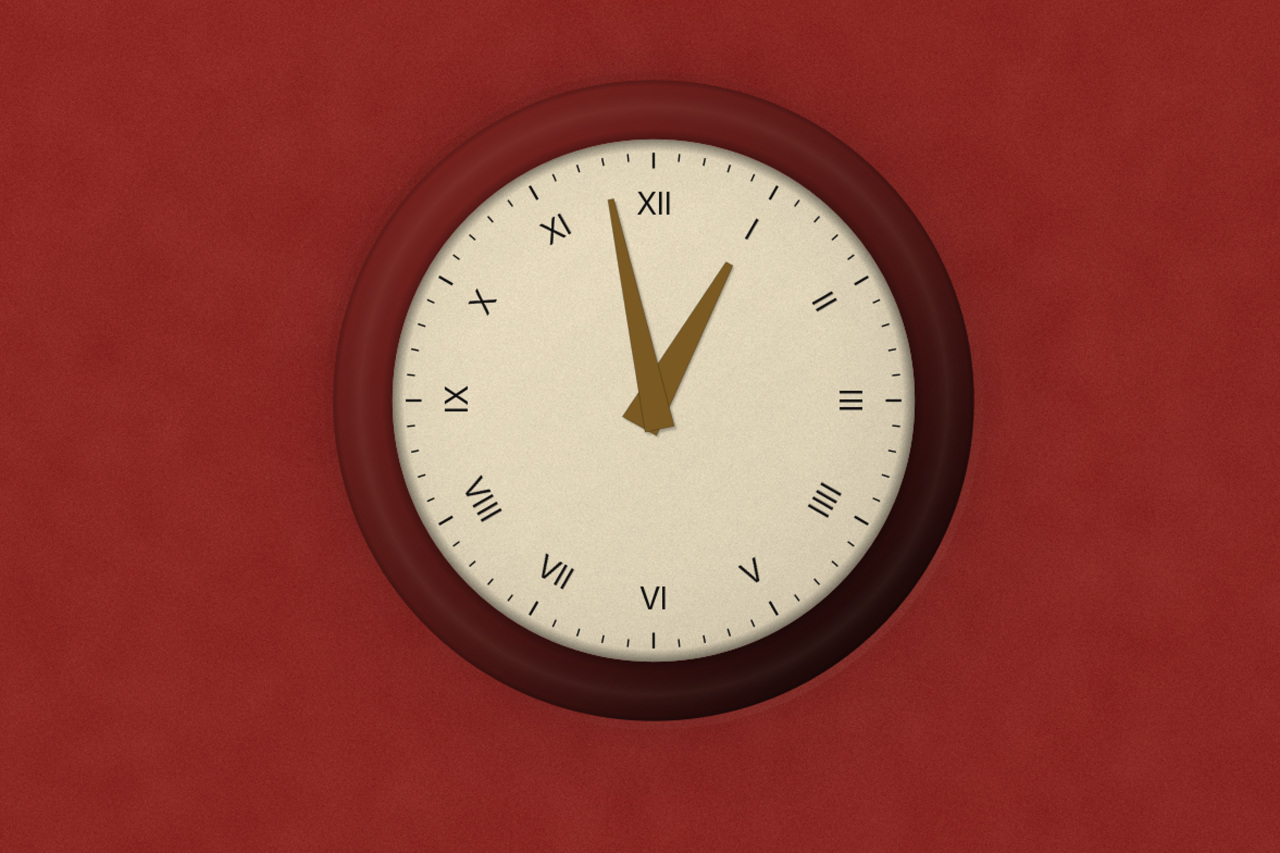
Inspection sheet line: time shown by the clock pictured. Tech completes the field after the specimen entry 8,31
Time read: 12,58
